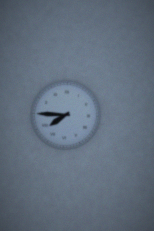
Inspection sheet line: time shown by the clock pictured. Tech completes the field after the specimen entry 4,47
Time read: 7,45
